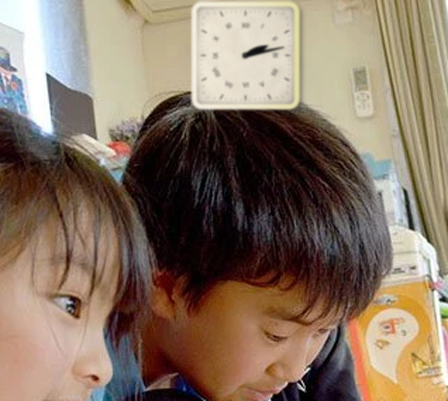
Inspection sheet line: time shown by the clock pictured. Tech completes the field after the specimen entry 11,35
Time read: 2,13
